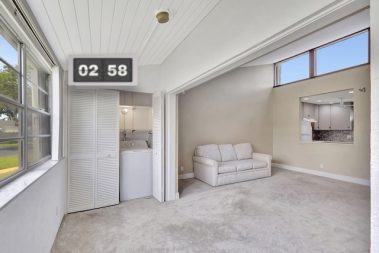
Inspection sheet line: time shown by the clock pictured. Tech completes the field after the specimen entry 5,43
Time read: 2,58
